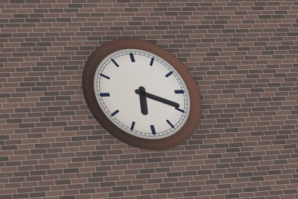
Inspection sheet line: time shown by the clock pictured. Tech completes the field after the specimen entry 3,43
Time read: 6,19
